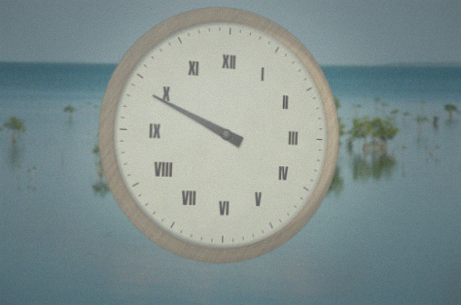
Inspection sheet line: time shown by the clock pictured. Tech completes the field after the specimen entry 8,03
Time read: 9,49
